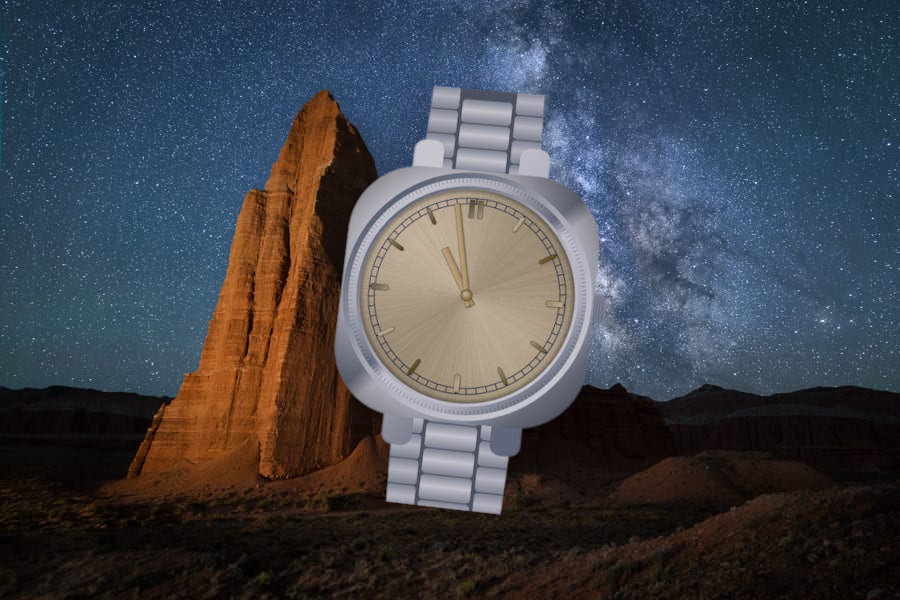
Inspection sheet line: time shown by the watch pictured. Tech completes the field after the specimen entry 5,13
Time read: 10,58
